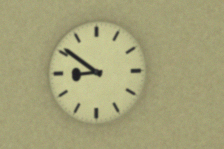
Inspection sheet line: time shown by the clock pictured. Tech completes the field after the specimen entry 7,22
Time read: 8,51
